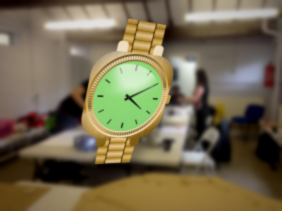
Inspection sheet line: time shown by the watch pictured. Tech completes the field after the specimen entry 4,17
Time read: 4,10
